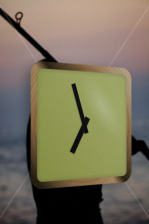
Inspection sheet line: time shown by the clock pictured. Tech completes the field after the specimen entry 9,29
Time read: 6,57
